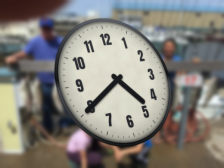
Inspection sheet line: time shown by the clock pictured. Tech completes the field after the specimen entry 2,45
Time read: 4,40
